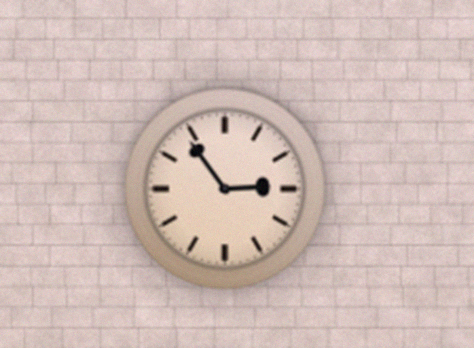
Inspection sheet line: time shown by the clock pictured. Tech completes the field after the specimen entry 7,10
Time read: 2,54
